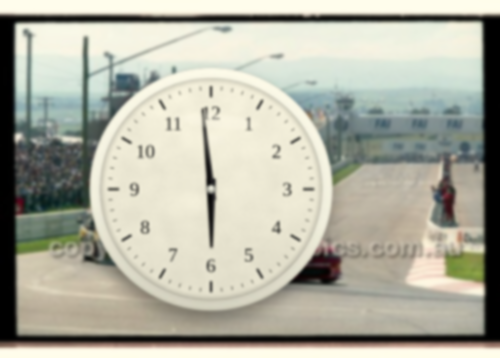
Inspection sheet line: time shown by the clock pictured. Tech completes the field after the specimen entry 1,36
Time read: 5,59
